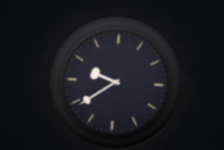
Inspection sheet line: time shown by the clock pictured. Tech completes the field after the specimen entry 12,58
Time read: 9,39
